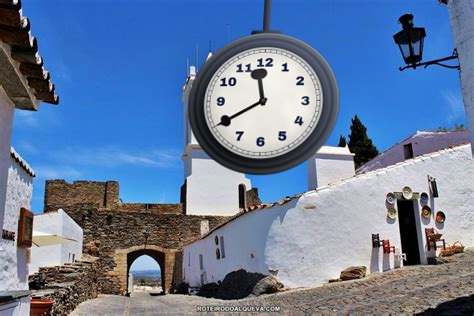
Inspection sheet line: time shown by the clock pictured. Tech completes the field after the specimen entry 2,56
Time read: 11,40
